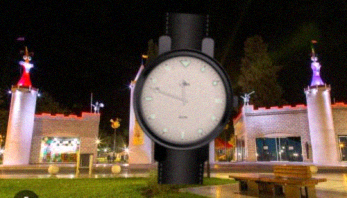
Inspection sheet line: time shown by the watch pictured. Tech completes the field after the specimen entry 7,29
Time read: 11,48
